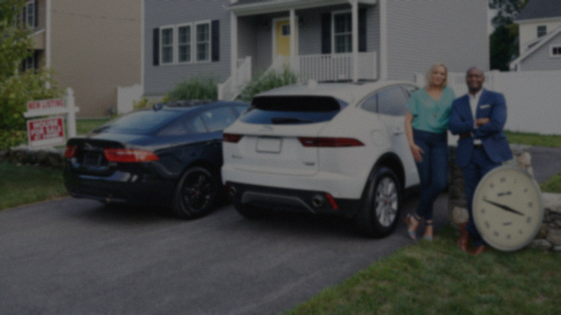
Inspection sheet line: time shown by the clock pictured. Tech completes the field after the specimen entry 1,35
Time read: 3,49
